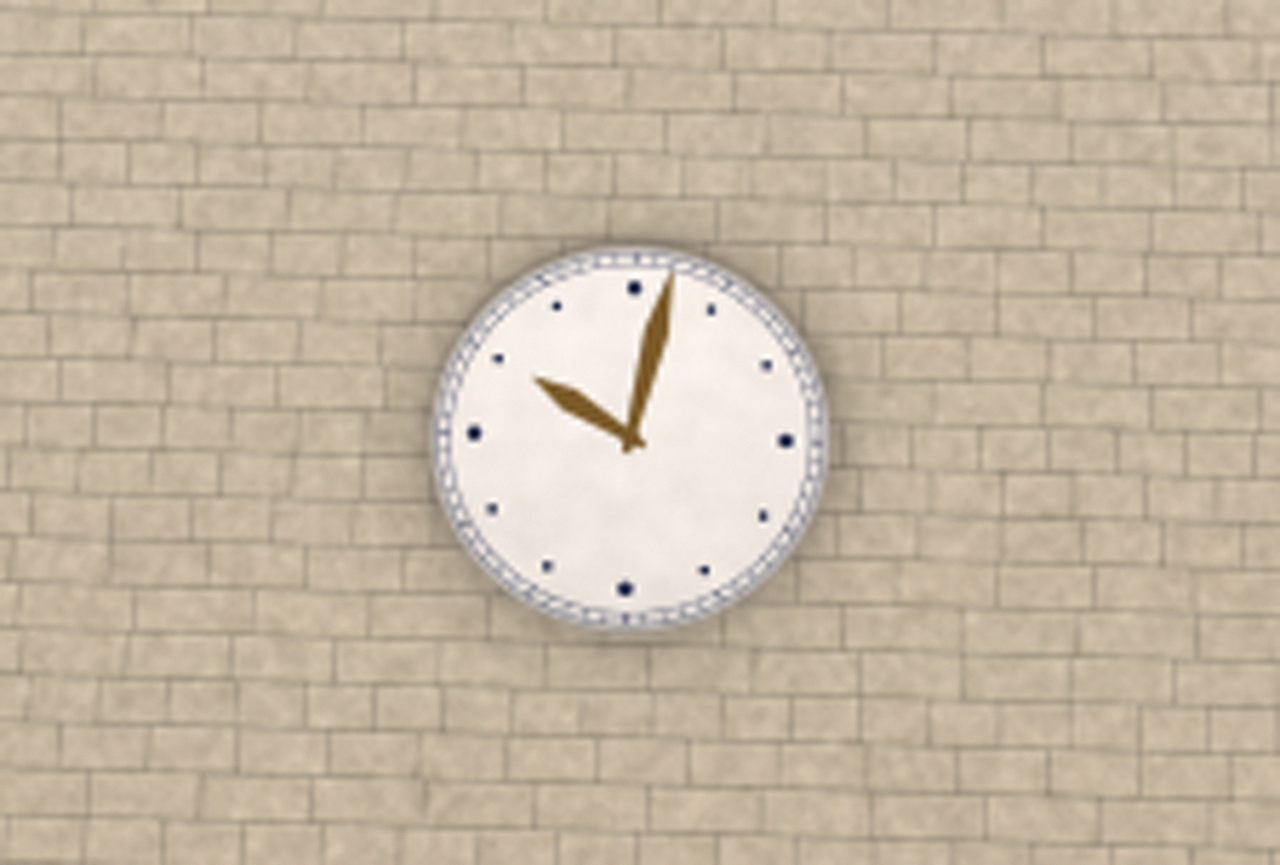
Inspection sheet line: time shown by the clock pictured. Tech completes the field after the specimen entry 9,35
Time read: 10,02
